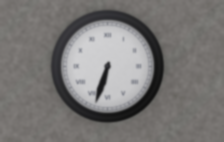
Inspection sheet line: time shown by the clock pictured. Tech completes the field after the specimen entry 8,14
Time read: 6,33
